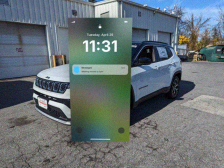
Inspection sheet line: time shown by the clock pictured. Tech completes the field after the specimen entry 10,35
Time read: 11,31
